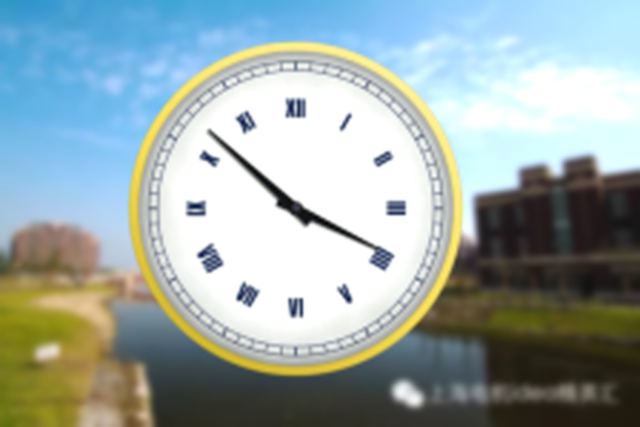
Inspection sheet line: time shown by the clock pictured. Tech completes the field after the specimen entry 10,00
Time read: 3,52
